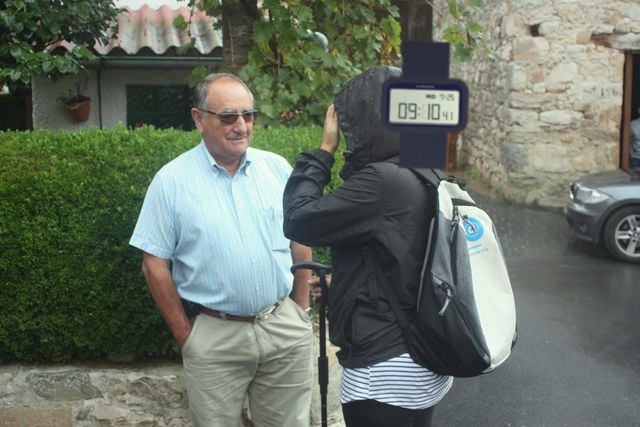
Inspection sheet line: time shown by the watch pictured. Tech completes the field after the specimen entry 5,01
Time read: 9,10
